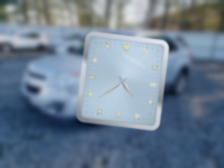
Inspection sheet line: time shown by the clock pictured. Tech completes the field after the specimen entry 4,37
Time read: 4,38
